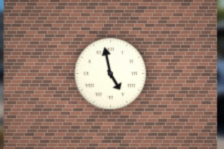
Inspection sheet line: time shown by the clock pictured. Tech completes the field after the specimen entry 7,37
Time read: 4,58
